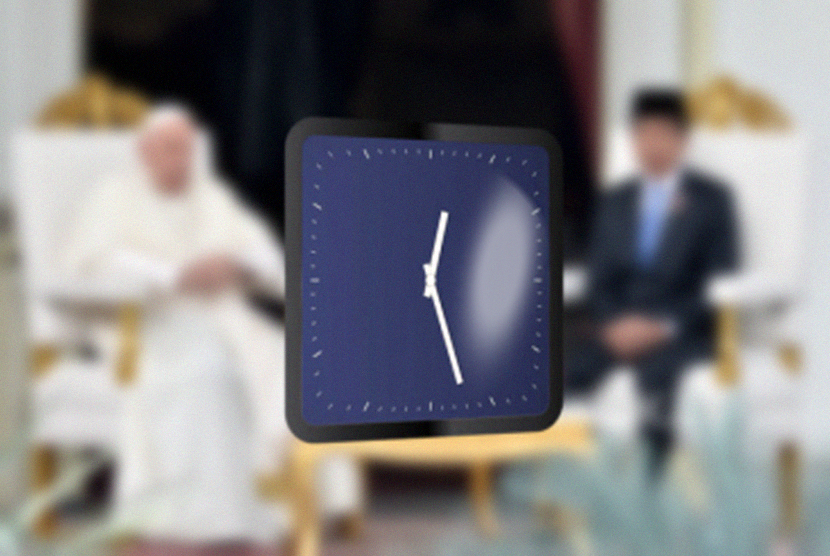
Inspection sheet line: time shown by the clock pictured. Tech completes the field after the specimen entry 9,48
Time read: 12,27
